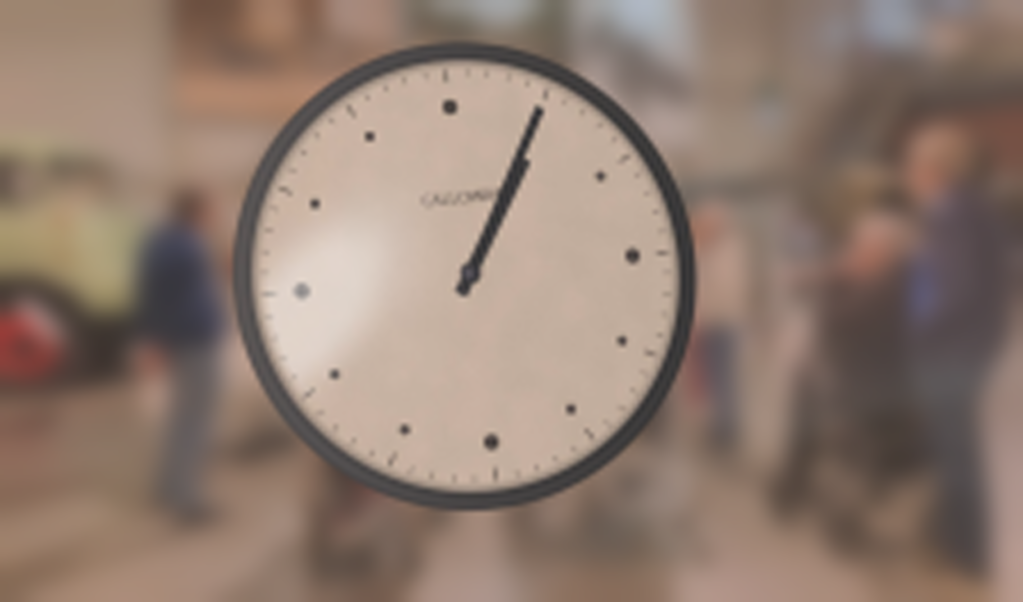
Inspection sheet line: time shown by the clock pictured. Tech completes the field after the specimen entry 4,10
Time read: 1,05
